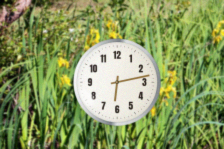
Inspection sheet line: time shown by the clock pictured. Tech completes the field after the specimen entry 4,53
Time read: 6,13
